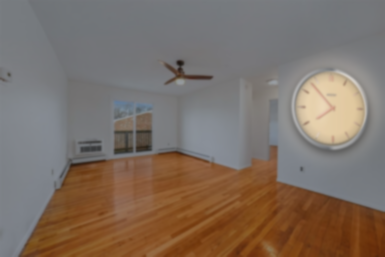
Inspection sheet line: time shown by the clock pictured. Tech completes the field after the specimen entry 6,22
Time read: 7,53
